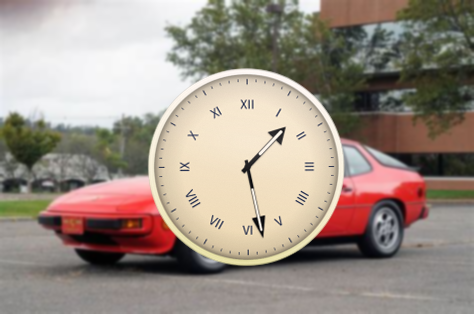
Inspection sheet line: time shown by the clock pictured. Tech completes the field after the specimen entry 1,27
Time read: 1,28
